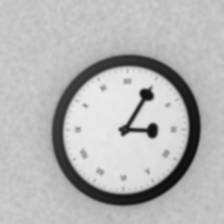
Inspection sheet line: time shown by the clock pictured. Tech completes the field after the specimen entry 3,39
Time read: 3,05
